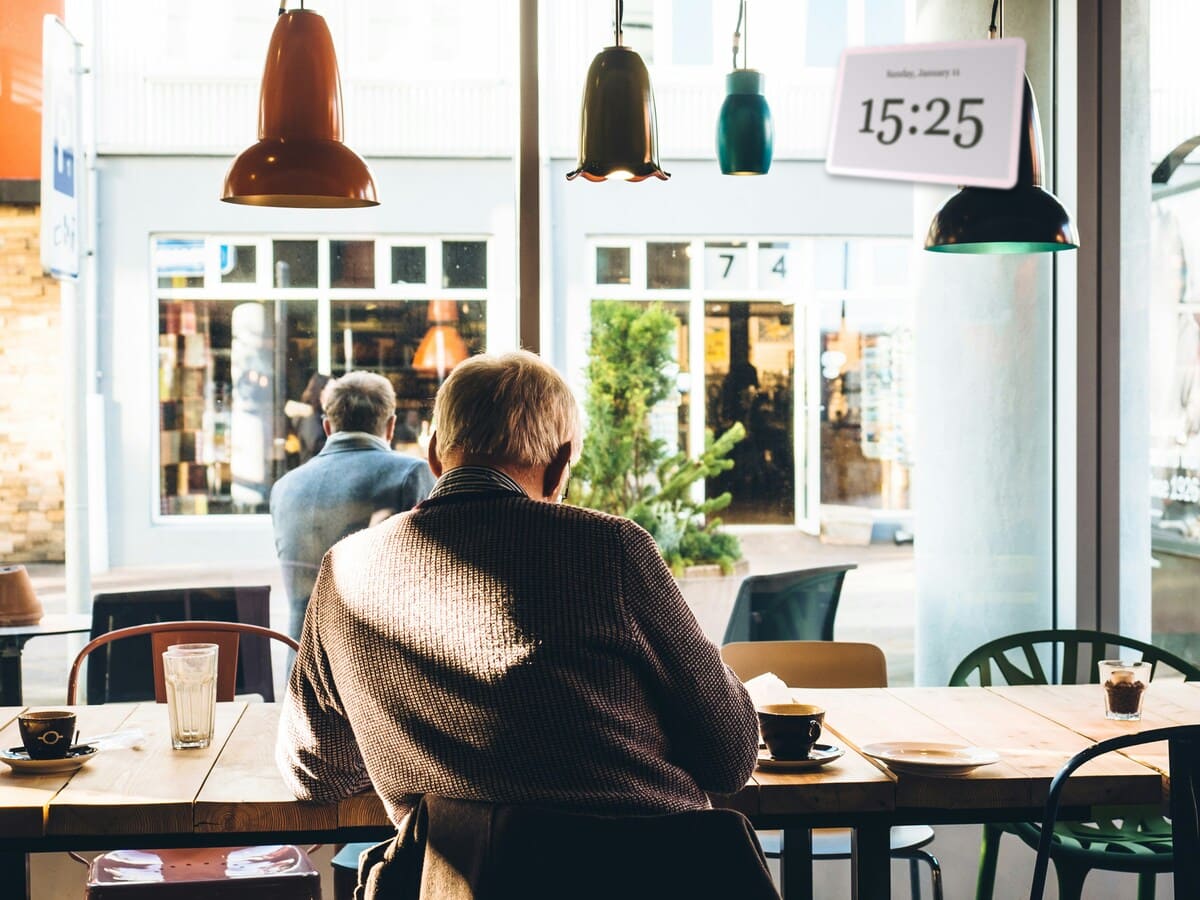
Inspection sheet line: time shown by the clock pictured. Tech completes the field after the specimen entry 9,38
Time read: 15,25
